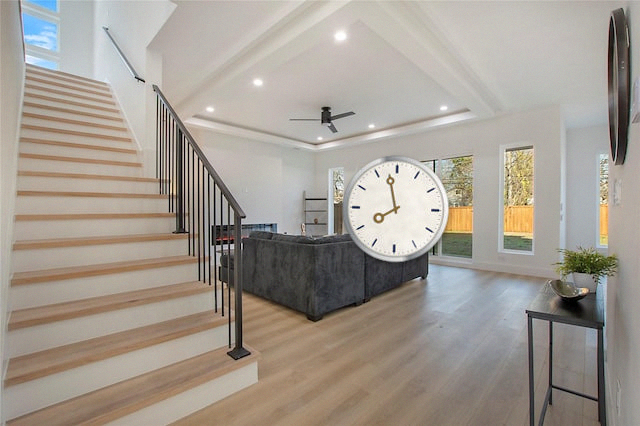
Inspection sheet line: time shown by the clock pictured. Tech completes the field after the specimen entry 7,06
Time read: 7,58
